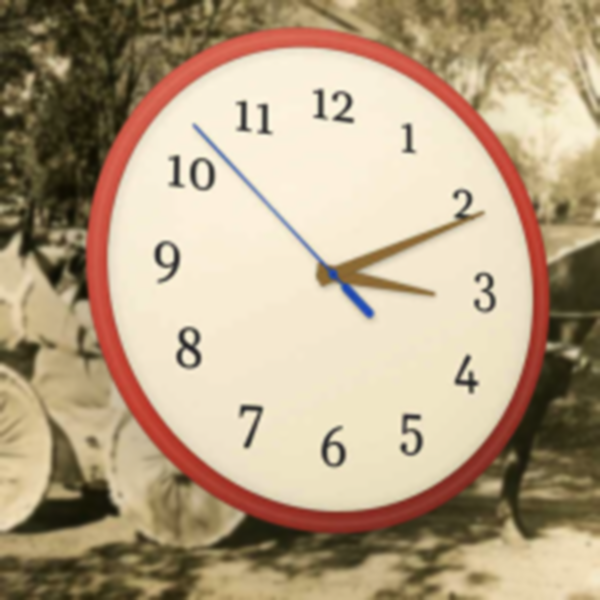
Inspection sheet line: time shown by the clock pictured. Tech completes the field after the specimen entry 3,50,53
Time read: 3,10,52
